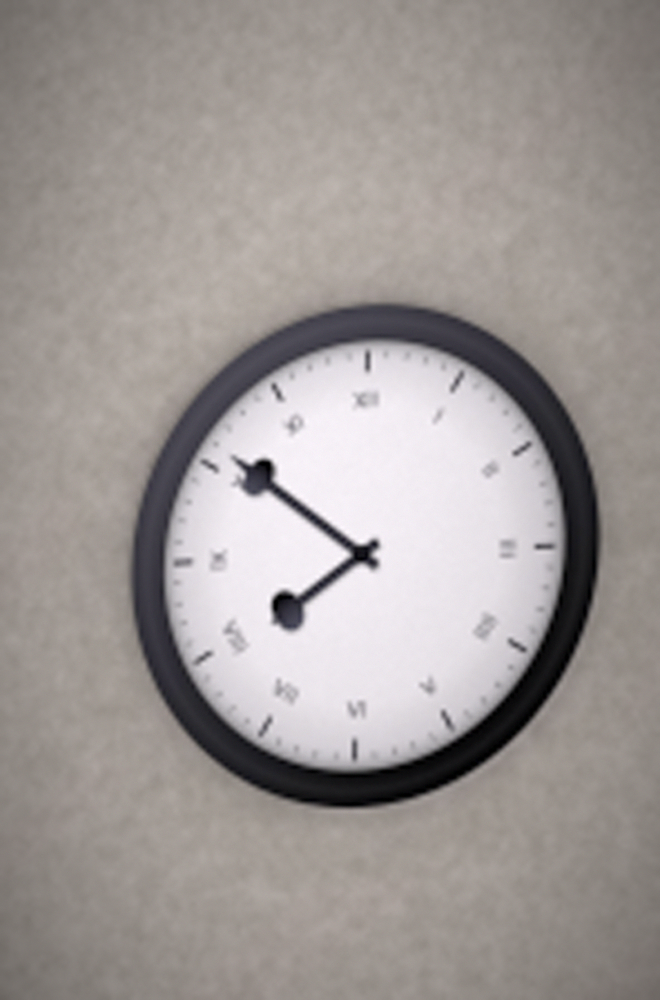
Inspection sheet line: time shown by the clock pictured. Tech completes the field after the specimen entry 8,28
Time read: 7,51
